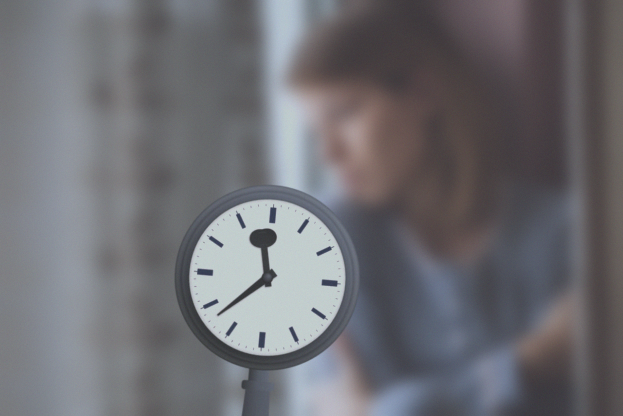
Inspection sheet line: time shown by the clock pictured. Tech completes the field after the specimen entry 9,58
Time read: 11,38
